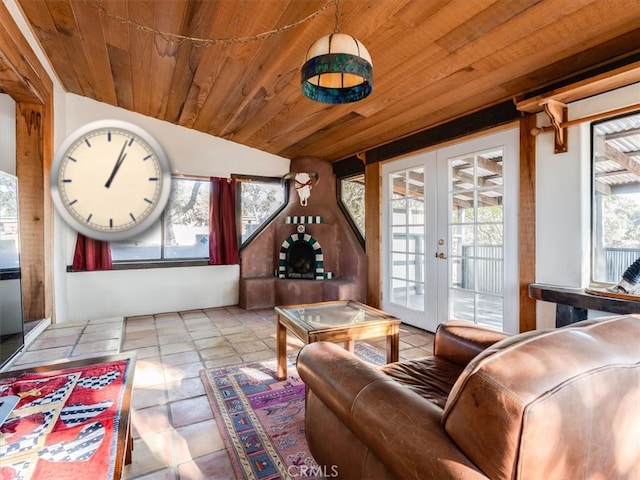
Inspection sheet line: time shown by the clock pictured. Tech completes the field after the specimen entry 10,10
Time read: 1,04
